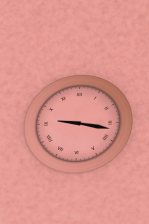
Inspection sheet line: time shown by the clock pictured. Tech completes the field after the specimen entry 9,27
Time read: 9,17
